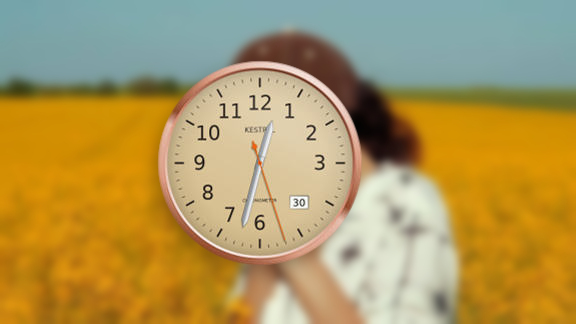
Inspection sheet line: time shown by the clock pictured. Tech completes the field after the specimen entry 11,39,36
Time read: 12,32,27
